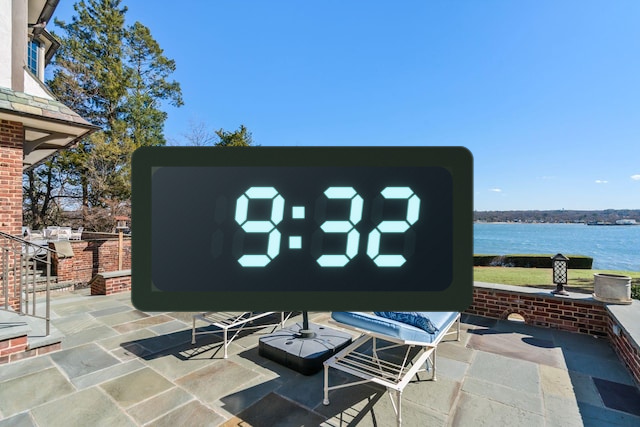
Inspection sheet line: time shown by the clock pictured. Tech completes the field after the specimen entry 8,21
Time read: 9,32
